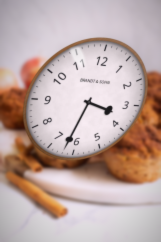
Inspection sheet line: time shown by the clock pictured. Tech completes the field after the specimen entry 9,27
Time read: 3,32
